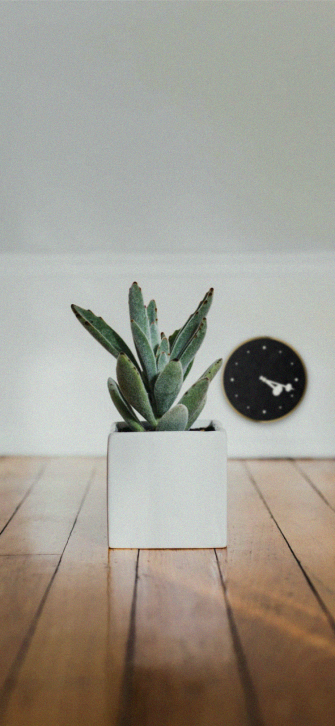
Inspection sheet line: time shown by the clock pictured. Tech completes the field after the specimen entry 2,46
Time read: 4,18
